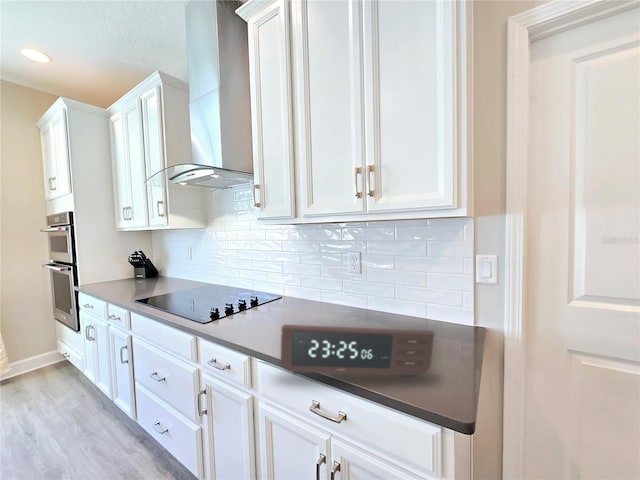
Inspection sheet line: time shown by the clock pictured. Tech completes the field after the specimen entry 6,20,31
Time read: 23,25,06
